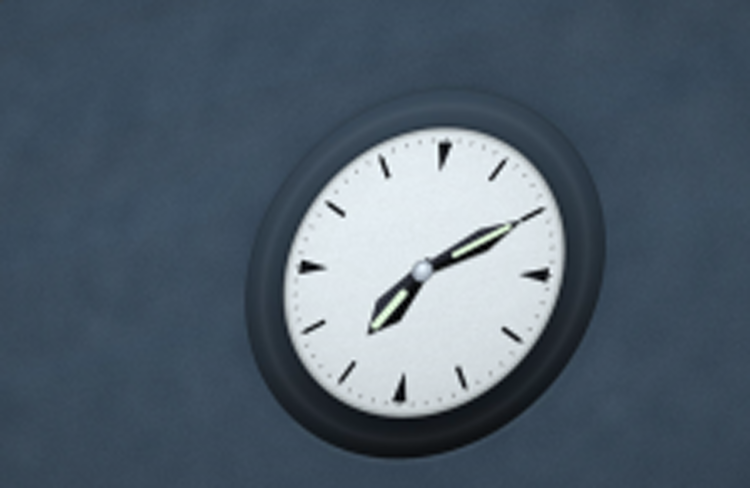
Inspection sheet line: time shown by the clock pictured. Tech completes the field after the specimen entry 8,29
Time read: 7,10
